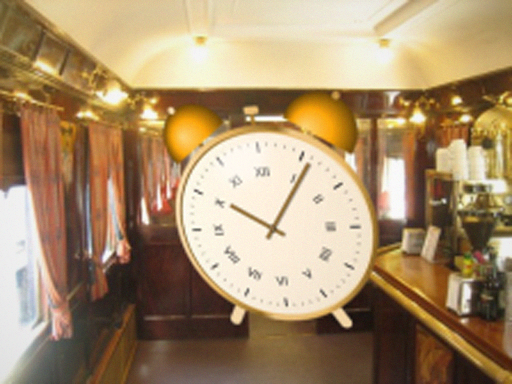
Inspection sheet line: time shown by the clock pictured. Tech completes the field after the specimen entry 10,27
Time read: 10,06
